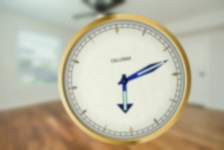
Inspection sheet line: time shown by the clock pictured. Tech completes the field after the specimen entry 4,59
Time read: 6,12
